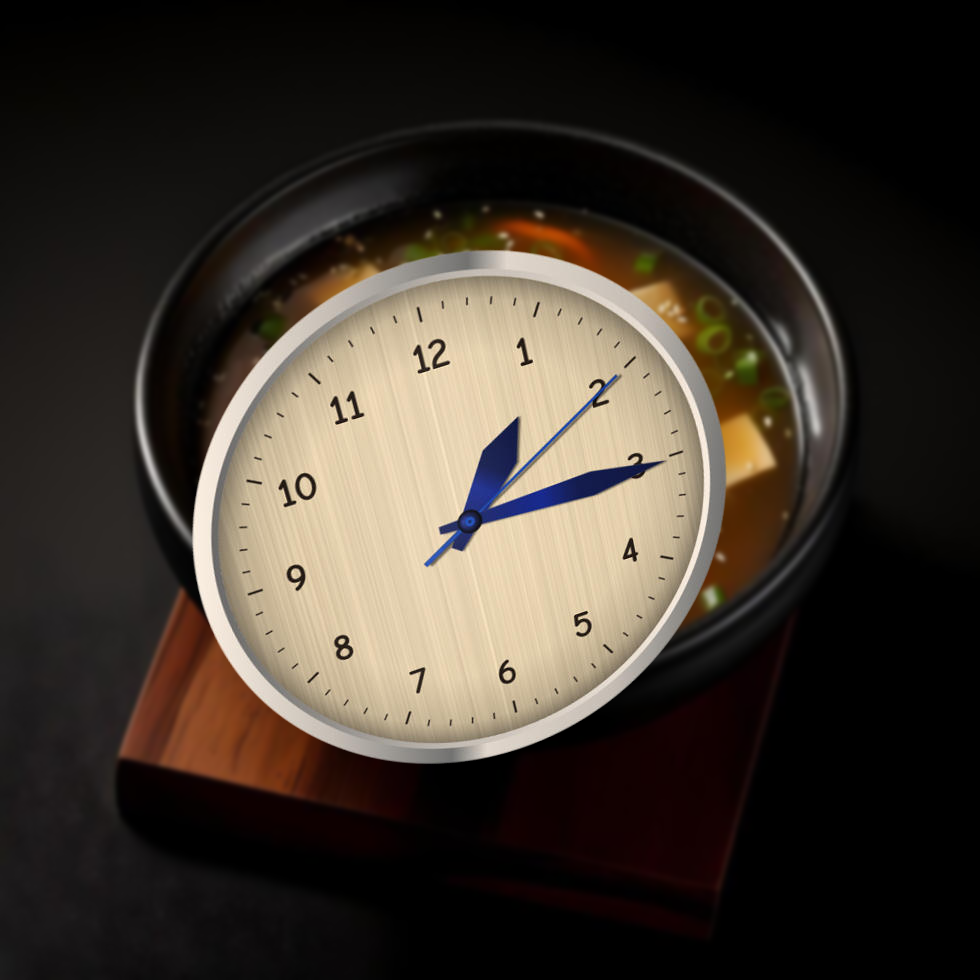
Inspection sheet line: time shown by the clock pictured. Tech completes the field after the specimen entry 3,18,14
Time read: 1,15,10
